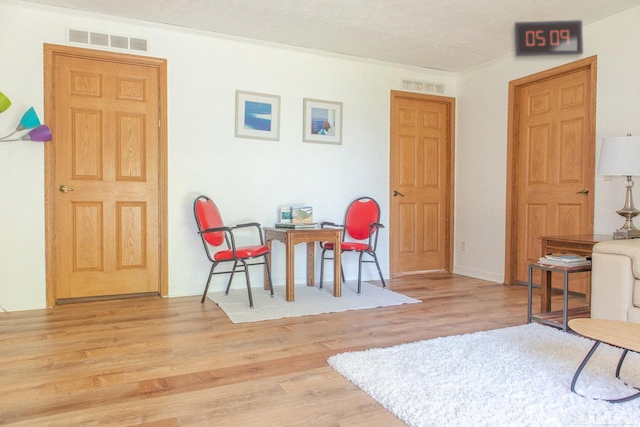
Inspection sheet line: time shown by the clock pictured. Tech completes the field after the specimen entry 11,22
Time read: 5,09
